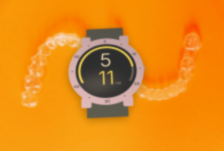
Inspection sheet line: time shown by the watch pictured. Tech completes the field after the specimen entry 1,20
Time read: 5,11
